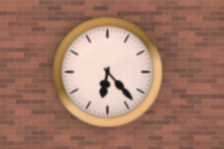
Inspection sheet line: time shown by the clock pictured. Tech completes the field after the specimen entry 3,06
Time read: 6,23
